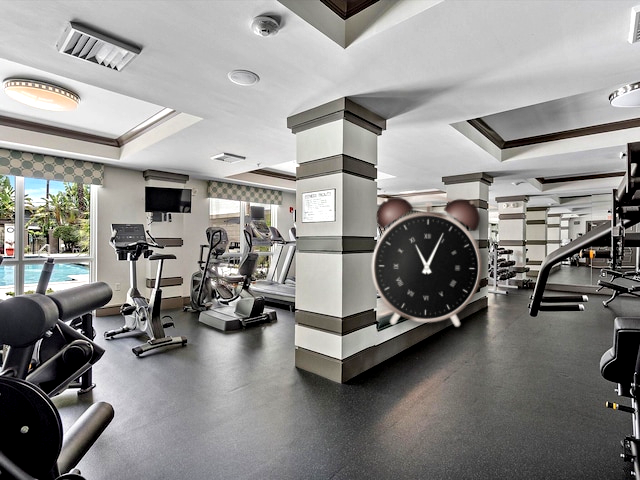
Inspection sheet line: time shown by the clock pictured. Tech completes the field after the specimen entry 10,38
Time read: 11,04
